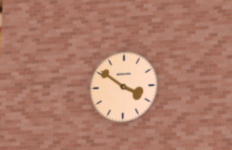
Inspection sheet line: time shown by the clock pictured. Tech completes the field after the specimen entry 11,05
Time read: 3,51
